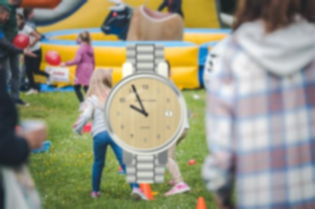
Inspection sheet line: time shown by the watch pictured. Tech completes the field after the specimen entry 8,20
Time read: 9,56
